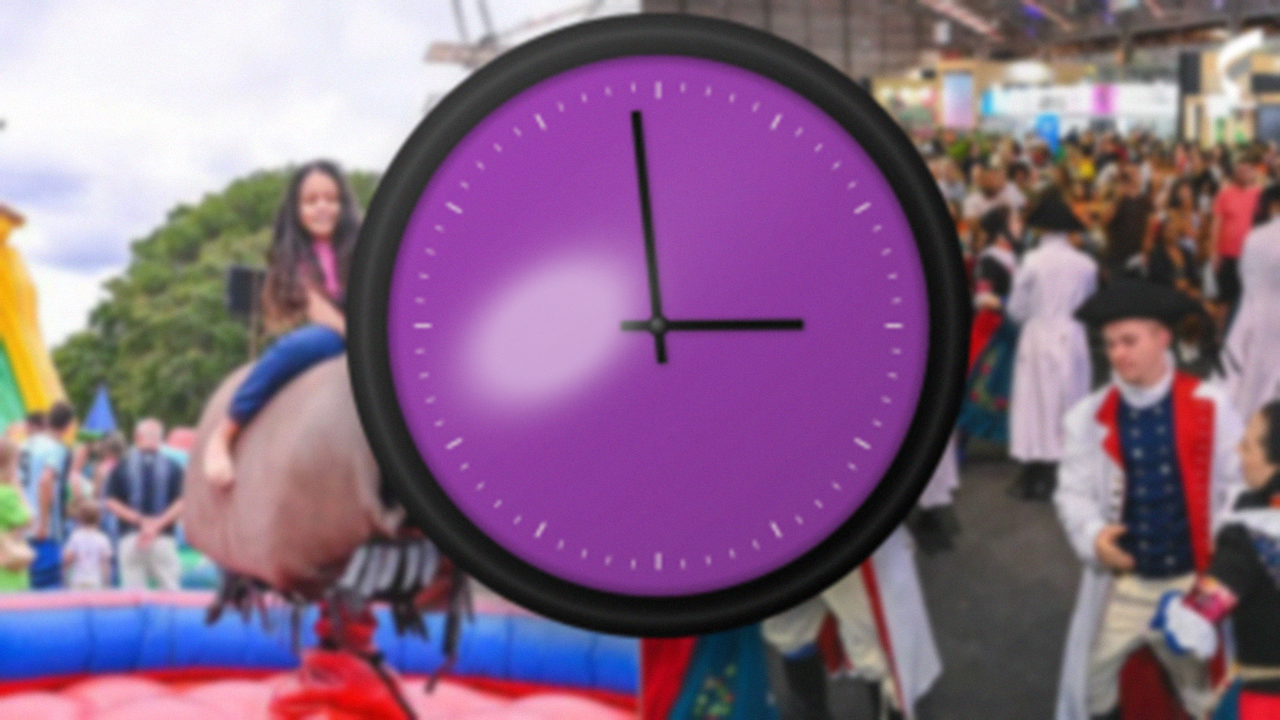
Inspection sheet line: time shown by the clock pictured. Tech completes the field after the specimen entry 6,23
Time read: 2,59
